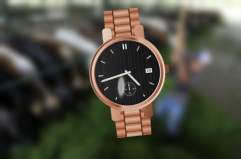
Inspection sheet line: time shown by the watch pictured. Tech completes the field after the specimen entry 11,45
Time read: 4,43
